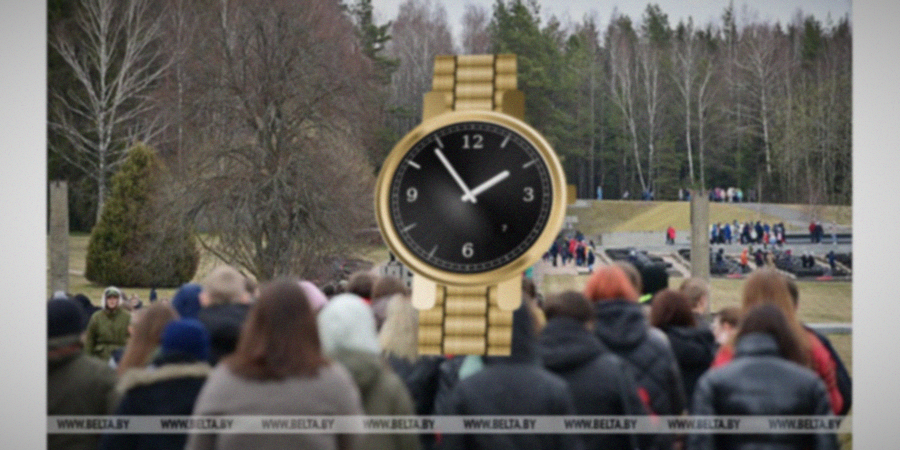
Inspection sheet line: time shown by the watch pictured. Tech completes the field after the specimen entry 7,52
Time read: 1,54
